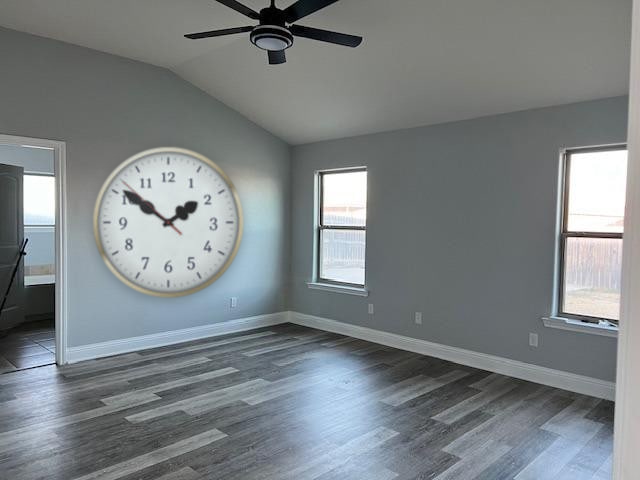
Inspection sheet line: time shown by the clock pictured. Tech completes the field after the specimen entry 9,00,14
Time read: 1,50,52
